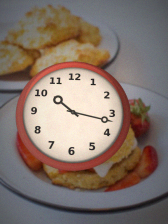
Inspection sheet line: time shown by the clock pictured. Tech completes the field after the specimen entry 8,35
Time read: 10,17
